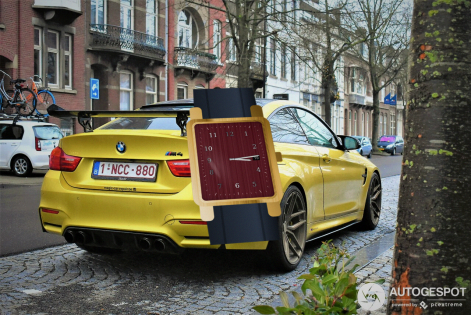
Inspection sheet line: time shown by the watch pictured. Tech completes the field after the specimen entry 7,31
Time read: 3,14
